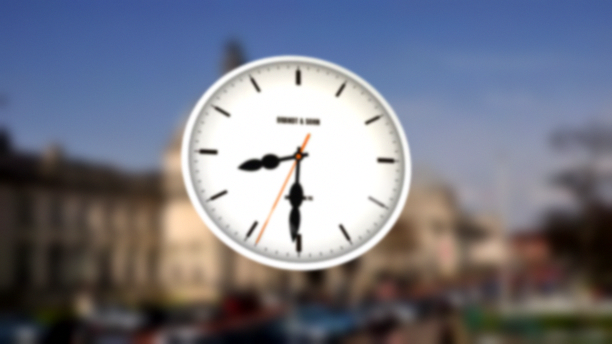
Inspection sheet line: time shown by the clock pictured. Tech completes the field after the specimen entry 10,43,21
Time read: 8,30,34
